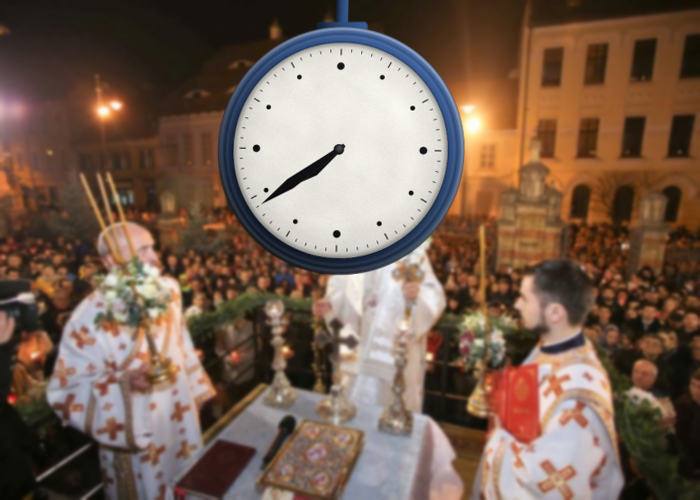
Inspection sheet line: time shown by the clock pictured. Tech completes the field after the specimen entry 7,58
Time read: 7,39
